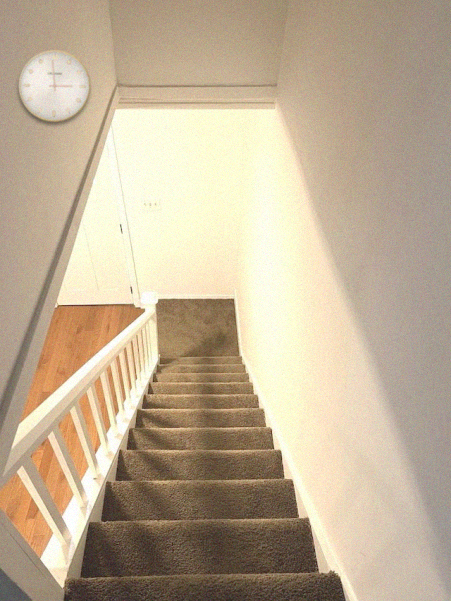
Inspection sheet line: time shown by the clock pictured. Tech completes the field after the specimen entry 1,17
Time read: 2,59
